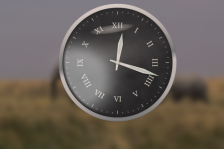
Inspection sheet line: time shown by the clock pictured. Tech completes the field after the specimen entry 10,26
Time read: 12,18
